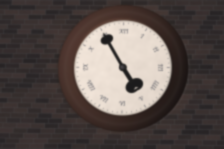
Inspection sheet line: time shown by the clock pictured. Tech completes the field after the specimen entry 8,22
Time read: 4,55
